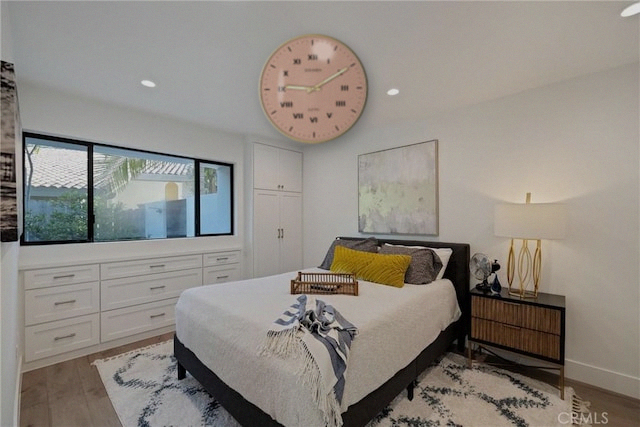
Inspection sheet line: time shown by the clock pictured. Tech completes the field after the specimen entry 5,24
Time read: 9,10
